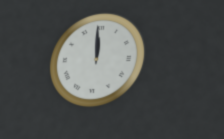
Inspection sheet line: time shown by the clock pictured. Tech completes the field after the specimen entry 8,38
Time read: 11,59
